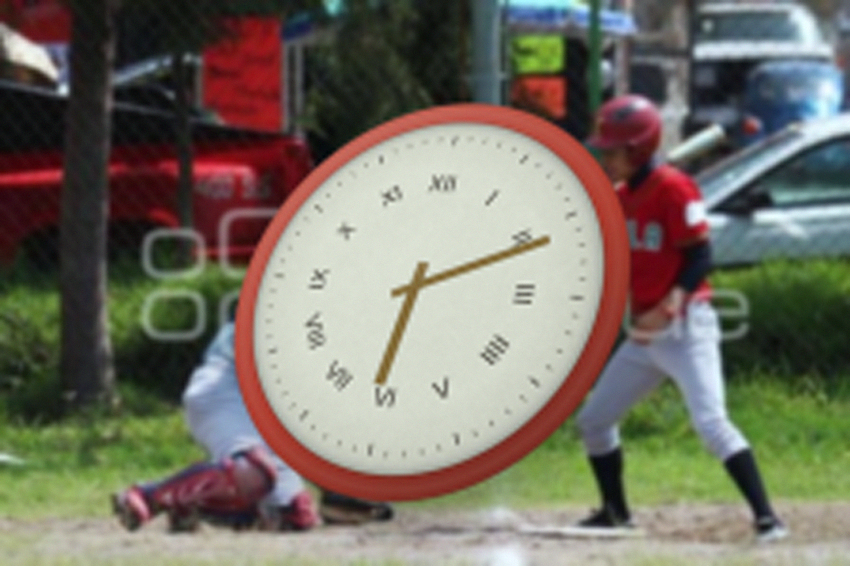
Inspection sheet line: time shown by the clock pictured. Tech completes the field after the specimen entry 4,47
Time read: 6,11
